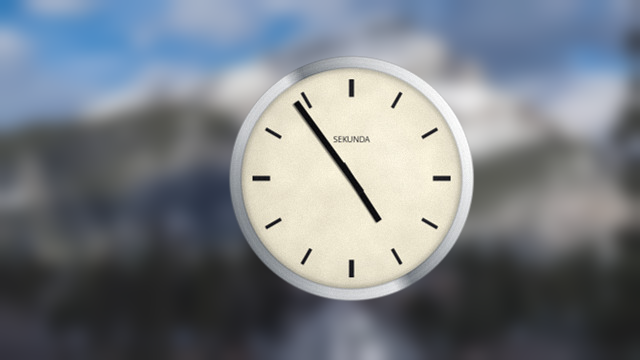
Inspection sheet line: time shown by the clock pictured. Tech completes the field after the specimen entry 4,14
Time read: 4,54
